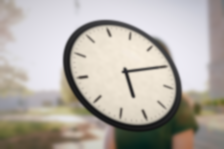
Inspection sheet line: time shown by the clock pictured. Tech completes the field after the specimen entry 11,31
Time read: 6,15
